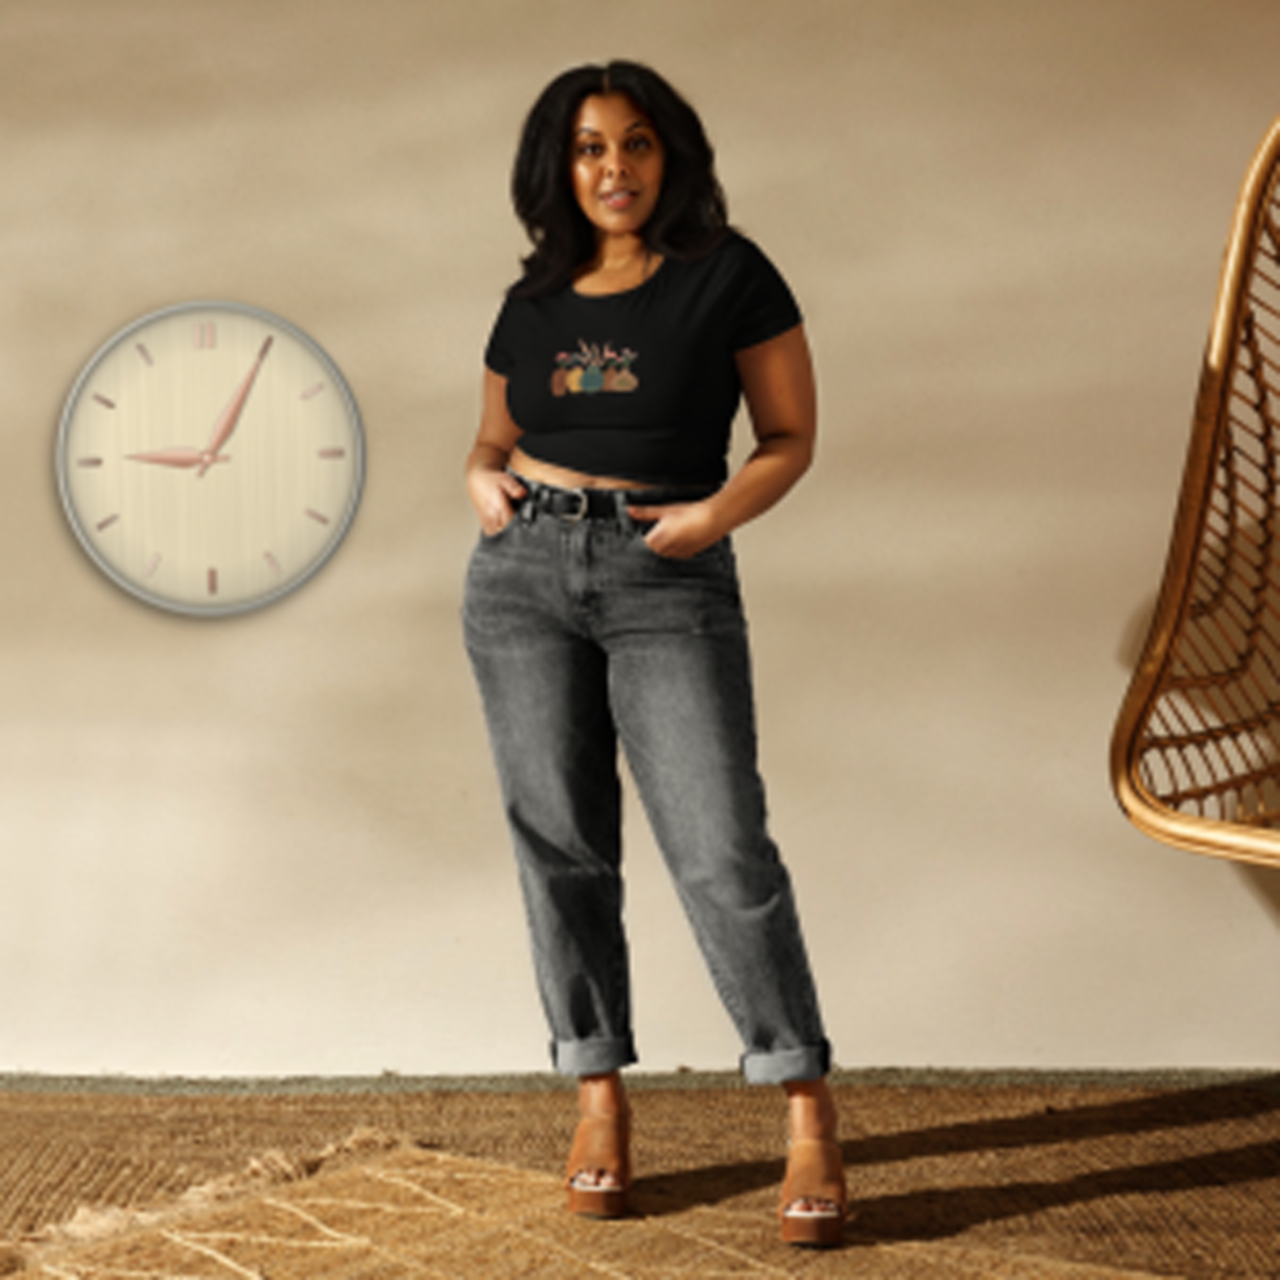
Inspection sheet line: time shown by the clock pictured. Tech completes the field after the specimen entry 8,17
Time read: 9,05
